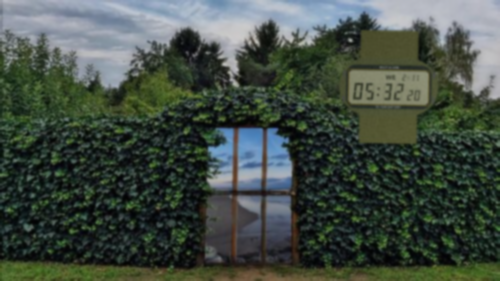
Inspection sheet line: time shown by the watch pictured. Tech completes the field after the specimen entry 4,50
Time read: 5,32
